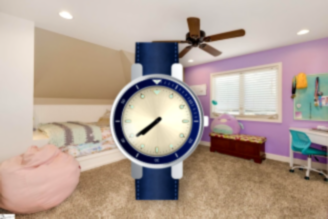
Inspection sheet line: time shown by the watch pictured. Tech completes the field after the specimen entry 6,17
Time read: 7,39
